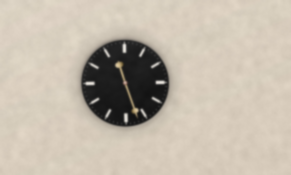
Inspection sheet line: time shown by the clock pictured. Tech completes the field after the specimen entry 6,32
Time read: 11,27
